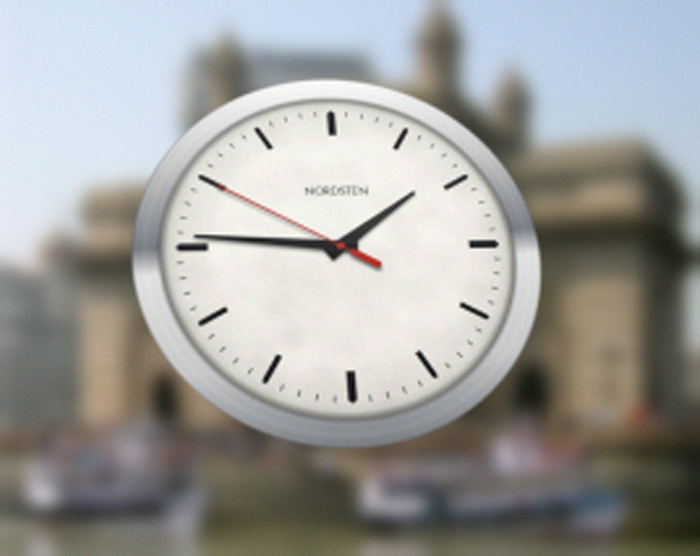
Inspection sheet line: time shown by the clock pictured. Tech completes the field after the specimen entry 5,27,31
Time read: 1,45,50
